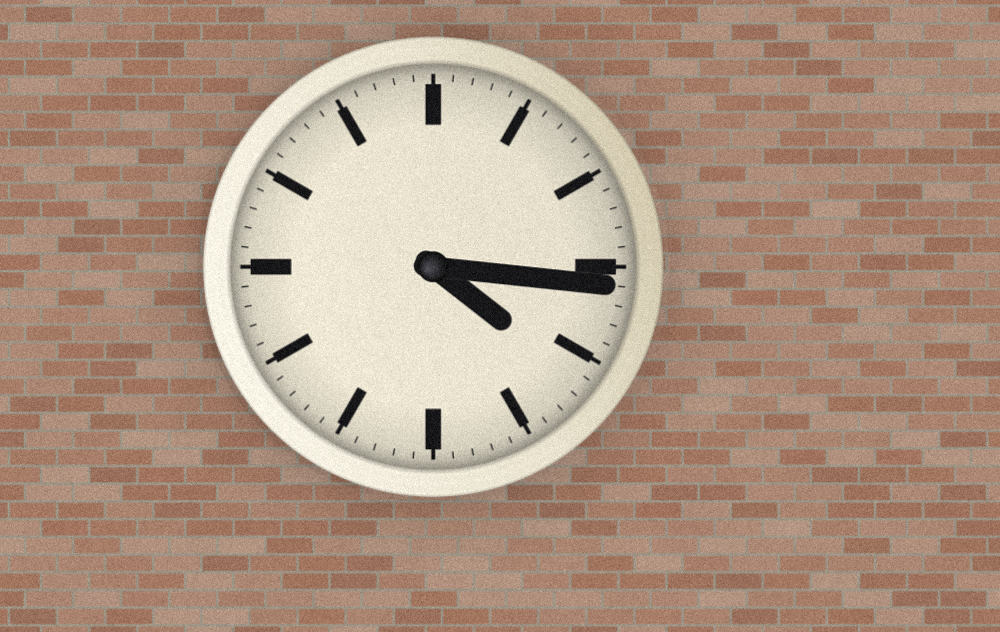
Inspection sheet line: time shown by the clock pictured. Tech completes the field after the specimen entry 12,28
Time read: 4,16
